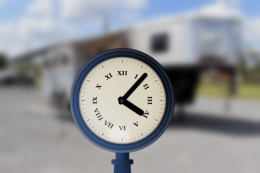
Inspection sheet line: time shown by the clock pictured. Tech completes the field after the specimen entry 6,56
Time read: 4,07
